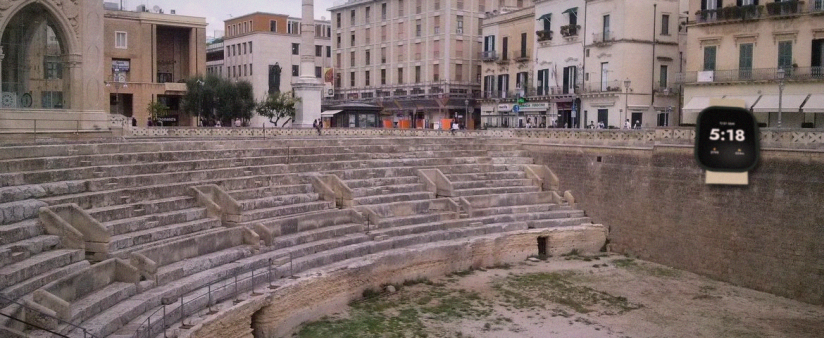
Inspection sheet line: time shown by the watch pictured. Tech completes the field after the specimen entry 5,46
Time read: 5,18
